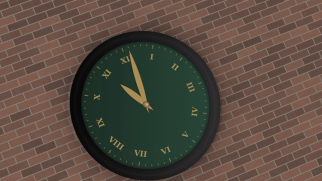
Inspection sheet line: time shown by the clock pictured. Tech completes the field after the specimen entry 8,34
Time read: 11,01
